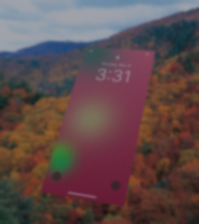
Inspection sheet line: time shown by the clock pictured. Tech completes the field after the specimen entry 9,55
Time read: 3,31
